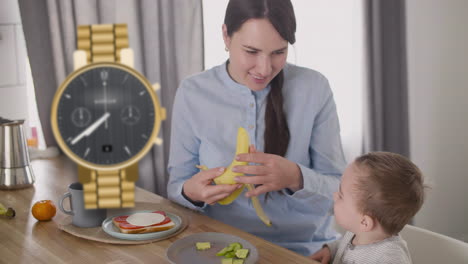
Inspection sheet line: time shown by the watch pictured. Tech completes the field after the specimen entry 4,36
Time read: 7,39
